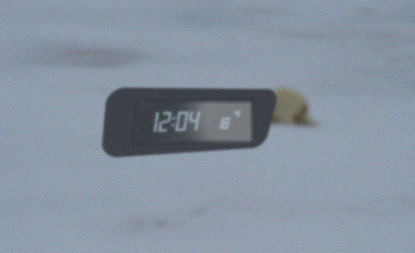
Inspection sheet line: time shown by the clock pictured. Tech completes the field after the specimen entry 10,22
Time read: 12,04
